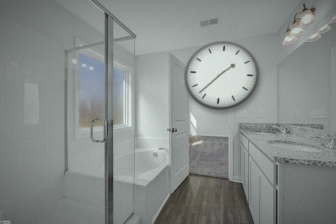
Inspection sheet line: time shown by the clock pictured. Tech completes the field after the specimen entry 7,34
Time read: 1,37
